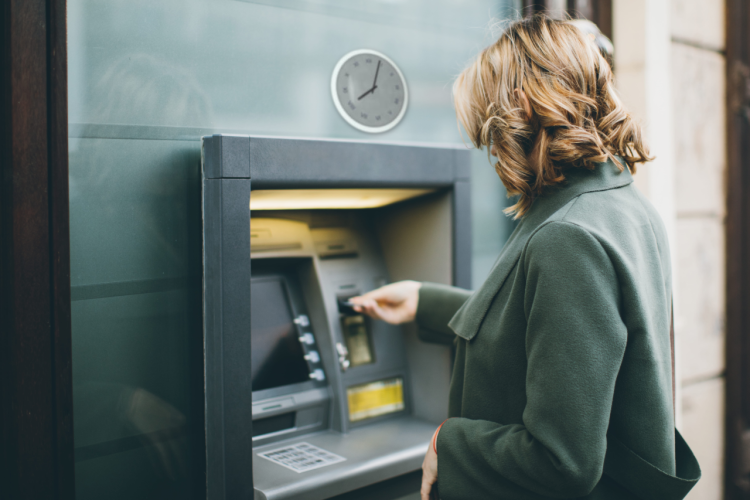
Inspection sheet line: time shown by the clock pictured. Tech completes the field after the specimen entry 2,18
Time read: 8,04
